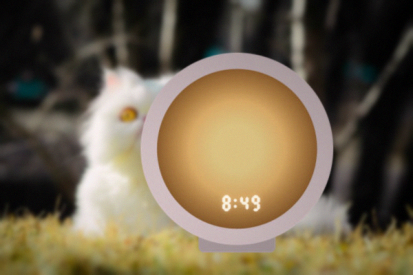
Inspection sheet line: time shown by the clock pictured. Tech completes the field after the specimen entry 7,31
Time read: 8,49
